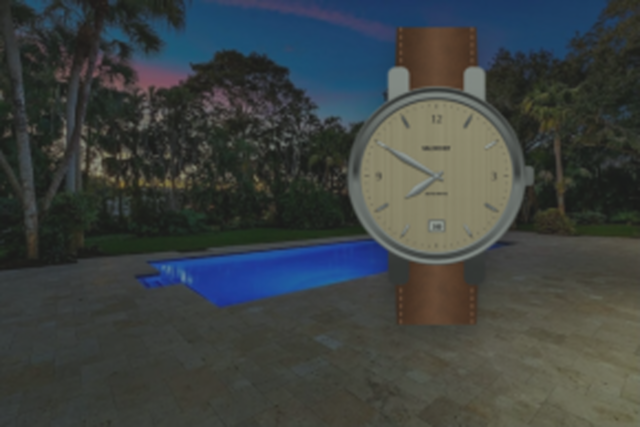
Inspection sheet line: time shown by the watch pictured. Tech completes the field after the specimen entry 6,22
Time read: 7,50
